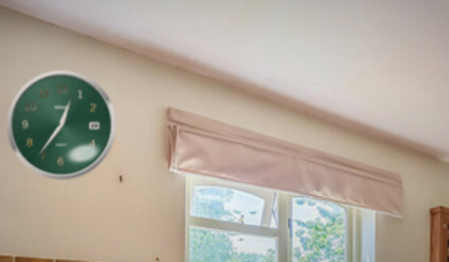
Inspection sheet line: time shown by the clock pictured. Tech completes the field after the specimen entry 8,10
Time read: 12,36
